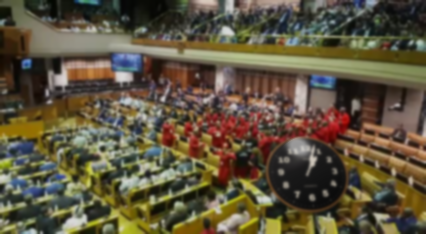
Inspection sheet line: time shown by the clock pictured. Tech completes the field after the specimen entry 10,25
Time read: 1,03
